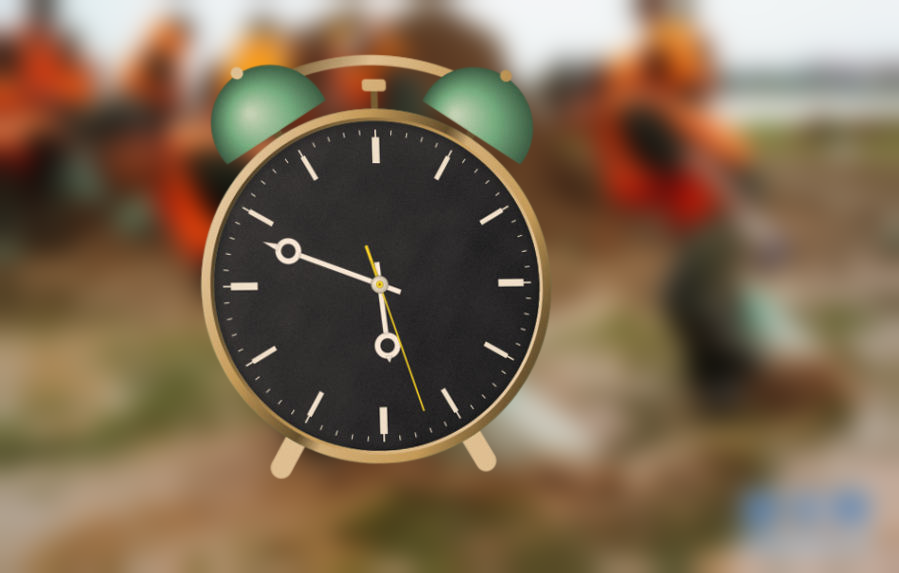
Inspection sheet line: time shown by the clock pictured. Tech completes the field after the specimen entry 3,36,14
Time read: 5,48,27
